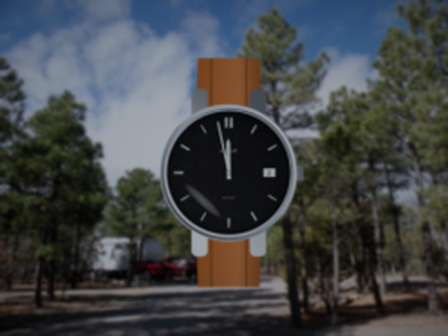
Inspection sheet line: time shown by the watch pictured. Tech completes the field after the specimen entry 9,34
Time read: 11,58
